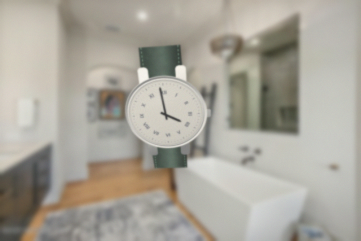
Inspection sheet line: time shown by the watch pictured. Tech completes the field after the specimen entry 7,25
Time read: 3,59
